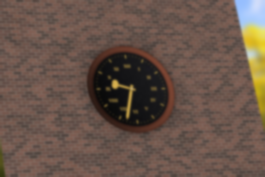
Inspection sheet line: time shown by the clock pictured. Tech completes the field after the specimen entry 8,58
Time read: 9,33
